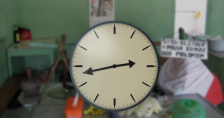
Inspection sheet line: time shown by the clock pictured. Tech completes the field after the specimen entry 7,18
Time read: 2,43
